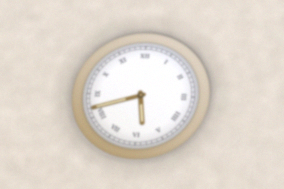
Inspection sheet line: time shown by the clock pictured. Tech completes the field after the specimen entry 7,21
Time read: 5,42
